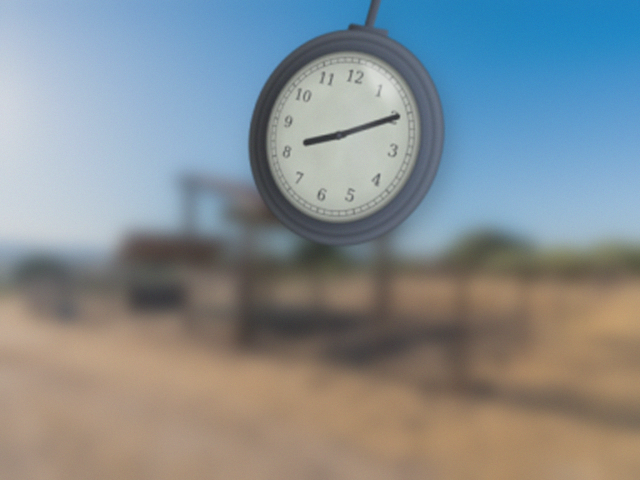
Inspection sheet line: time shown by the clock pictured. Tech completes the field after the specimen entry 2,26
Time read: 8,10
